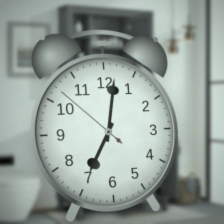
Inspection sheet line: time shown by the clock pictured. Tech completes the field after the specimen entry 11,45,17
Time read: 7,01,52
